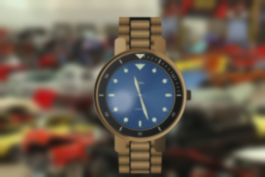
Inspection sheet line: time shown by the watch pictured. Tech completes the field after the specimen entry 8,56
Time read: 11,27
